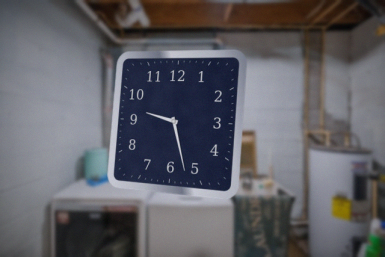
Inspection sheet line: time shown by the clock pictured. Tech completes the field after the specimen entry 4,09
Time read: 9,27
